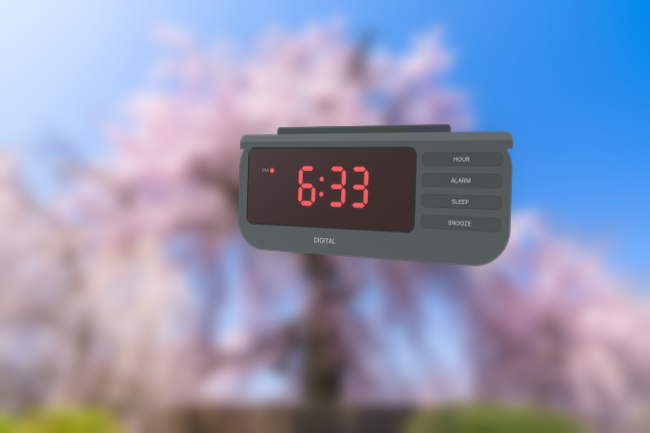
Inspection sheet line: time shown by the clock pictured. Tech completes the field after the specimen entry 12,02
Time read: 6,33
